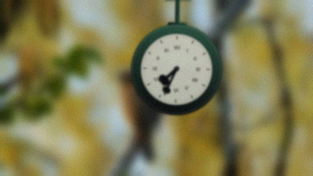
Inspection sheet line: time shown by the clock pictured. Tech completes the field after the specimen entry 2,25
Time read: 7,34
